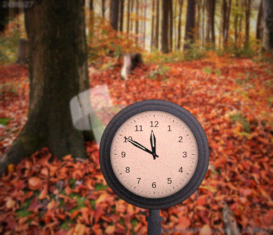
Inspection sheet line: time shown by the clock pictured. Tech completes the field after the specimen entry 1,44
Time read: 11,50
